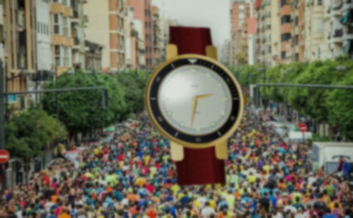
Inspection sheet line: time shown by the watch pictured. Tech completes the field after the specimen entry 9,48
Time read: 2,32
